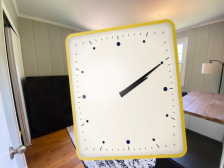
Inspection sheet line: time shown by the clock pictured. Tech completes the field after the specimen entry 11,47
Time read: 2,10
